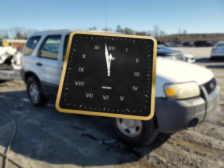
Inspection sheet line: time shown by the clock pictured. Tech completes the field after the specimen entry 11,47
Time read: 11,58
